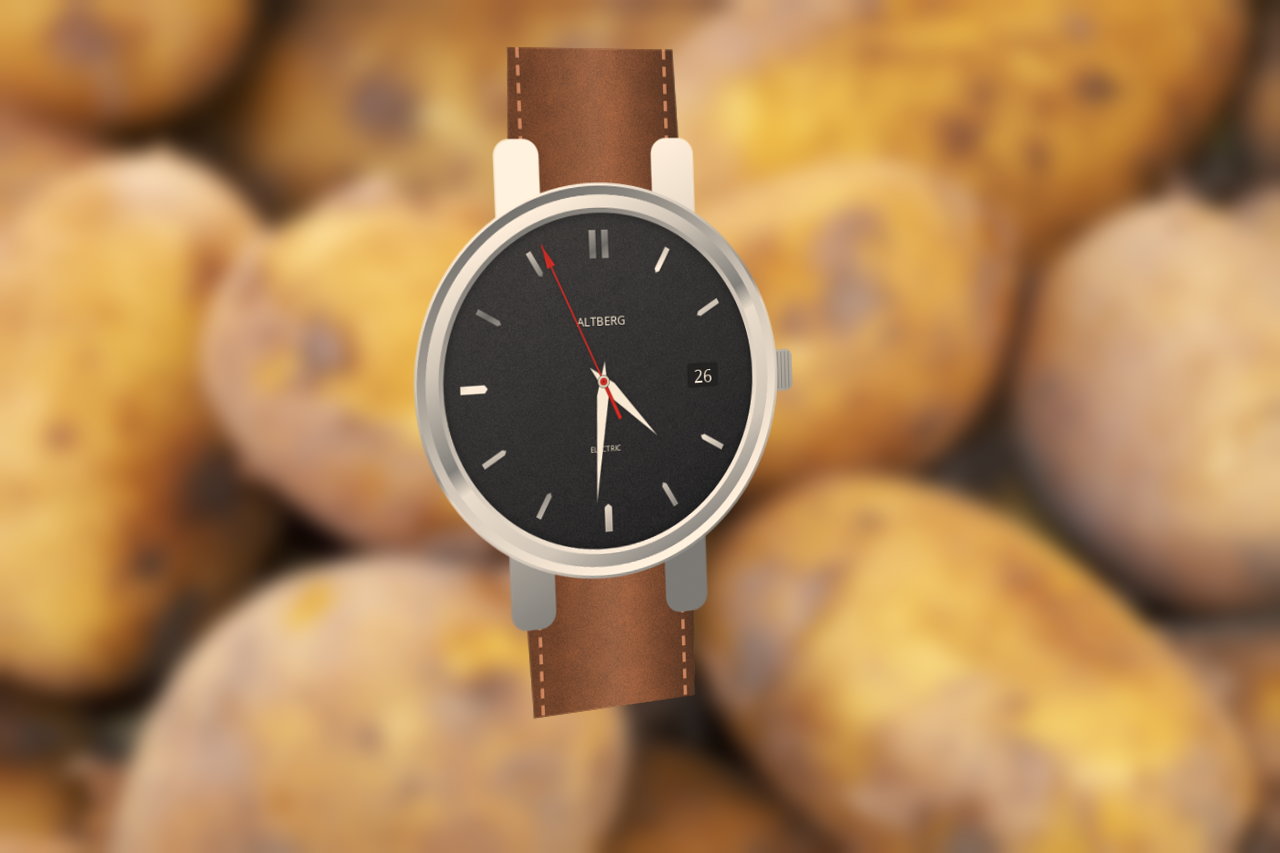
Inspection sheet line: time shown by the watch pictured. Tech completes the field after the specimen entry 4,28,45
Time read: 4,30,56
